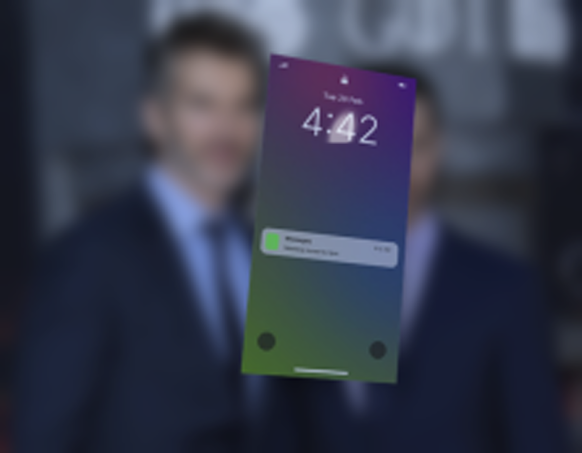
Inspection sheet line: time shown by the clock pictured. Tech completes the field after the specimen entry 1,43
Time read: 4,42
